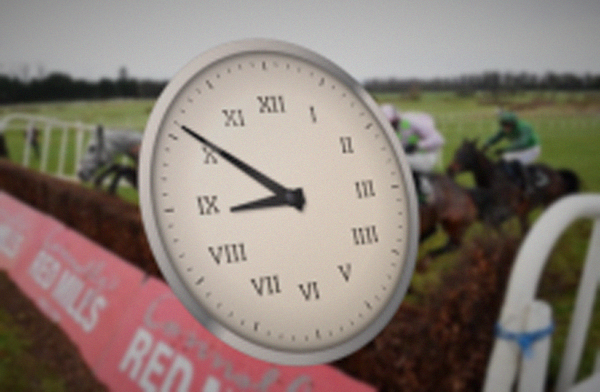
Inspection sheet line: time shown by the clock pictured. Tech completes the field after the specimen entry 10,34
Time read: 8,51
